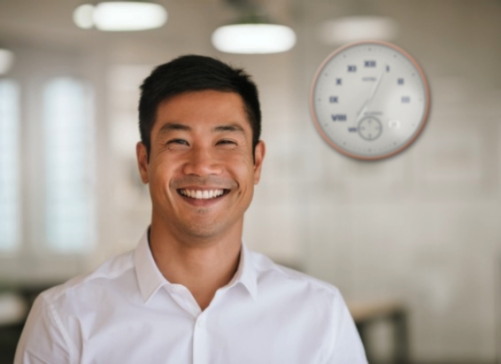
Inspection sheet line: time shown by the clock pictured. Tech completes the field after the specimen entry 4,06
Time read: 7,04
